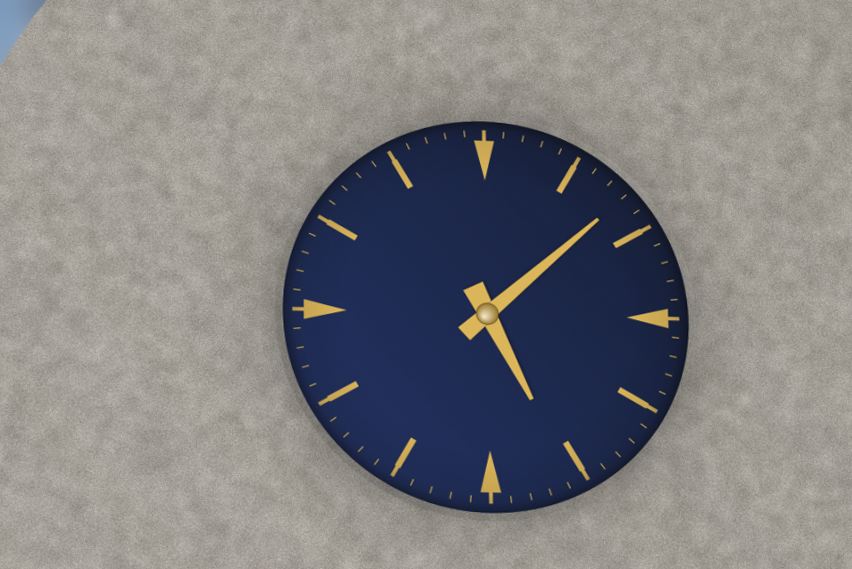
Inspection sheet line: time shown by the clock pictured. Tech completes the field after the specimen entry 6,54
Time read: 5,08
